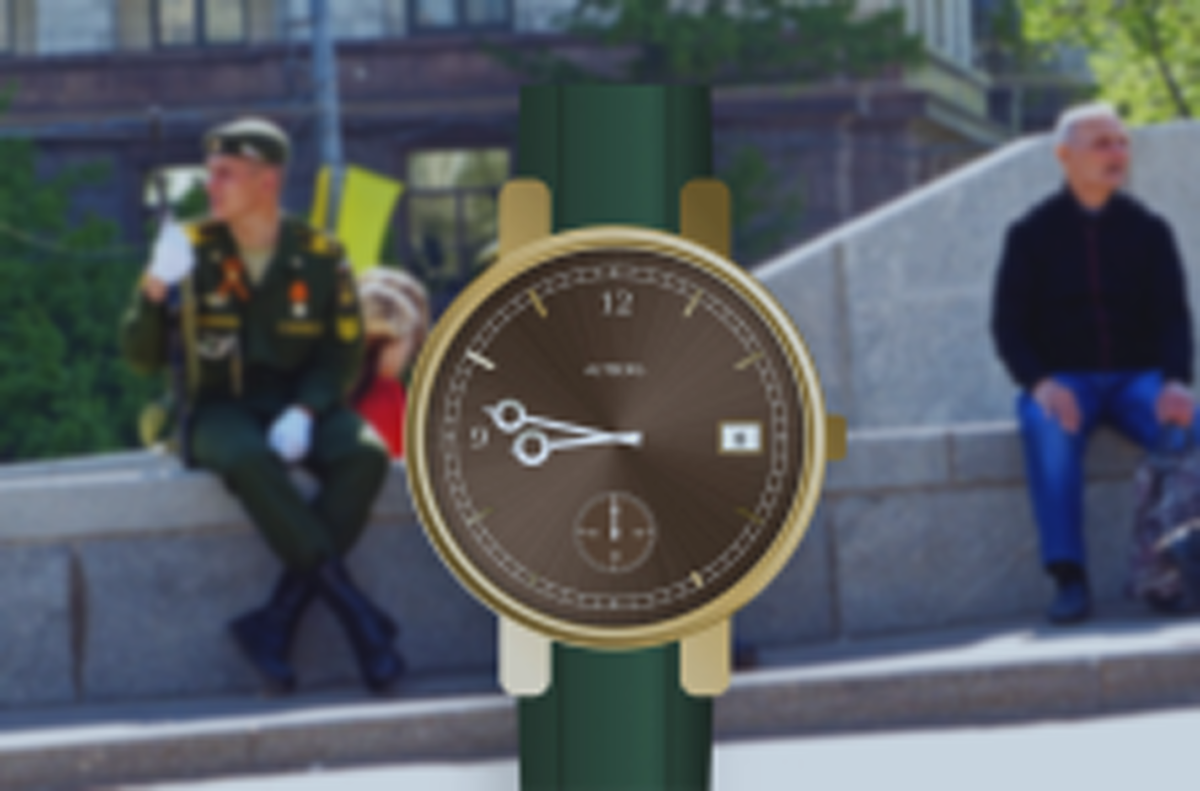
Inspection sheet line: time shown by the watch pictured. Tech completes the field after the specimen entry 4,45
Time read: 8,47
